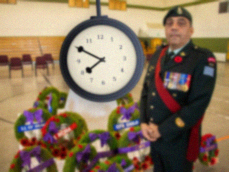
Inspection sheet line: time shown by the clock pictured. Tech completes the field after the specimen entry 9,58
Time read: 7,50
